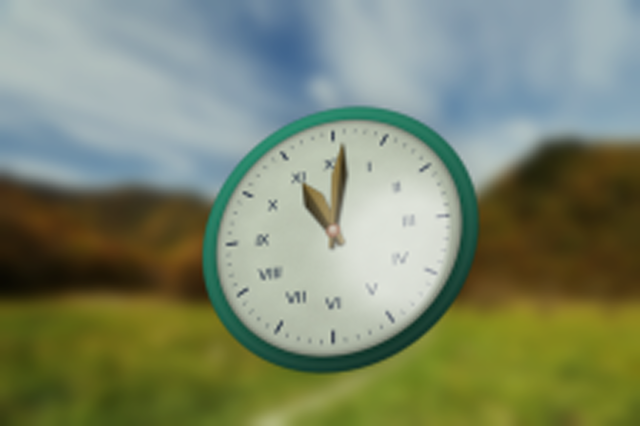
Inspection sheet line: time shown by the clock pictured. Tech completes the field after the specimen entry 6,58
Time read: 11,01
